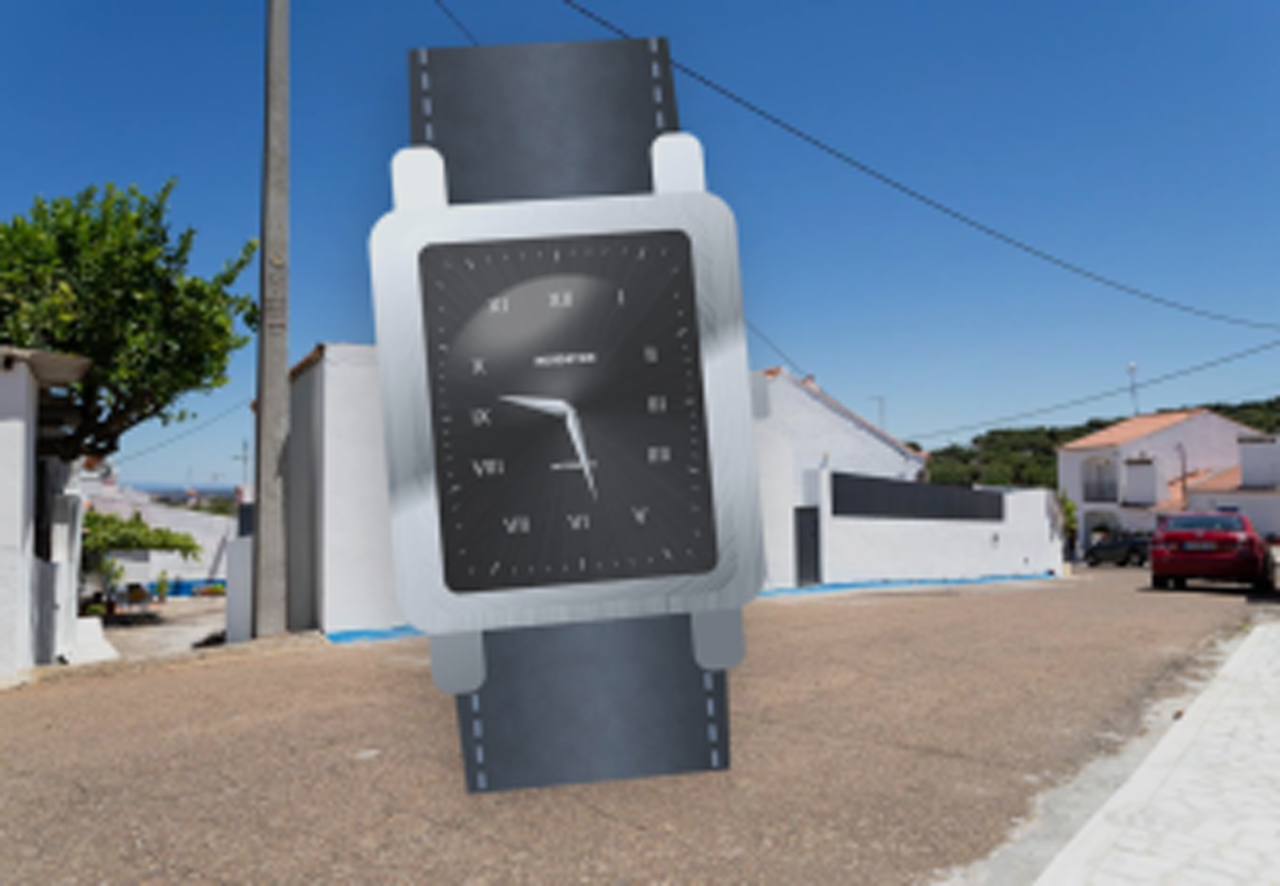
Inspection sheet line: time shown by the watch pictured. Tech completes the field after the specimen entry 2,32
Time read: 9,28
